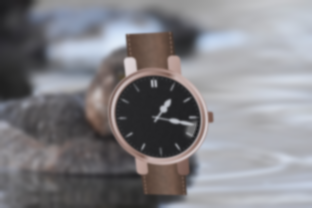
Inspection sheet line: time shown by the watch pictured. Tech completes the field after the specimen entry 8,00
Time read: 1,17
